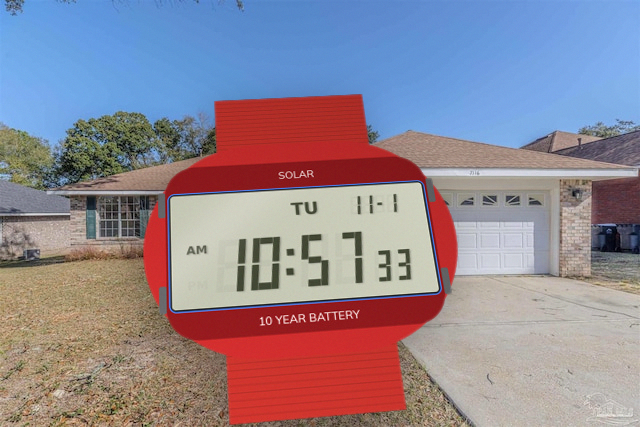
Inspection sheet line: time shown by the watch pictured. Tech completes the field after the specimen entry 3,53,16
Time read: 10,57,33
